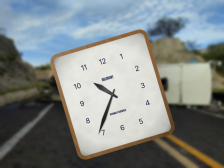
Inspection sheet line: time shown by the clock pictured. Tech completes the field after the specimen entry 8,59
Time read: 10,36
